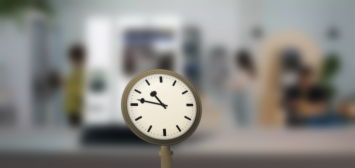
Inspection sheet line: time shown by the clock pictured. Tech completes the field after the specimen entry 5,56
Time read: 10,47
